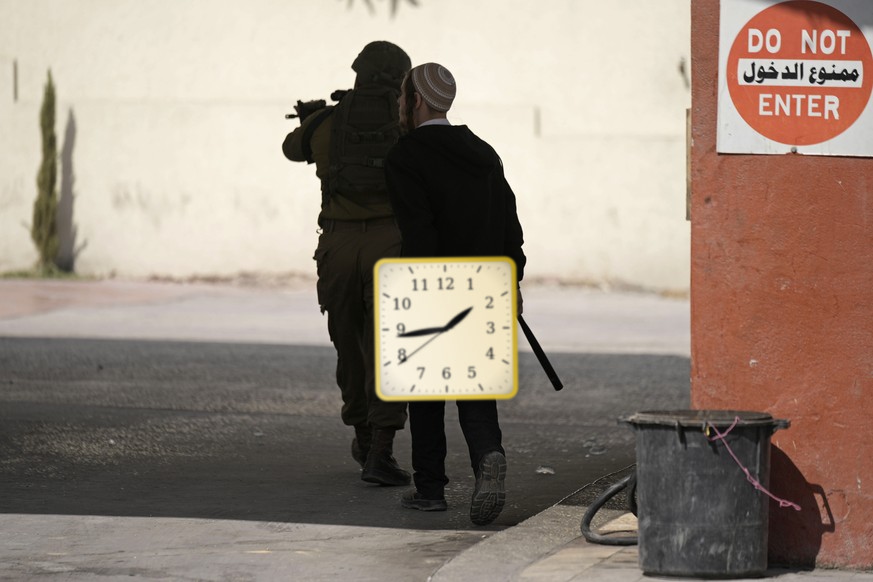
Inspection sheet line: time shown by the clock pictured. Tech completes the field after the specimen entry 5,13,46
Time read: 1,43,39
